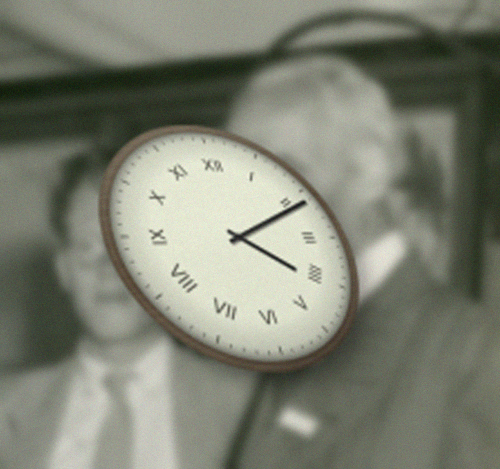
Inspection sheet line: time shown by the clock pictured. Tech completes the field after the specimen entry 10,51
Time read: 4,11
